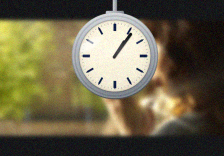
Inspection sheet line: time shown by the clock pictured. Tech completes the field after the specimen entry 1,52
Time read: 1,06
